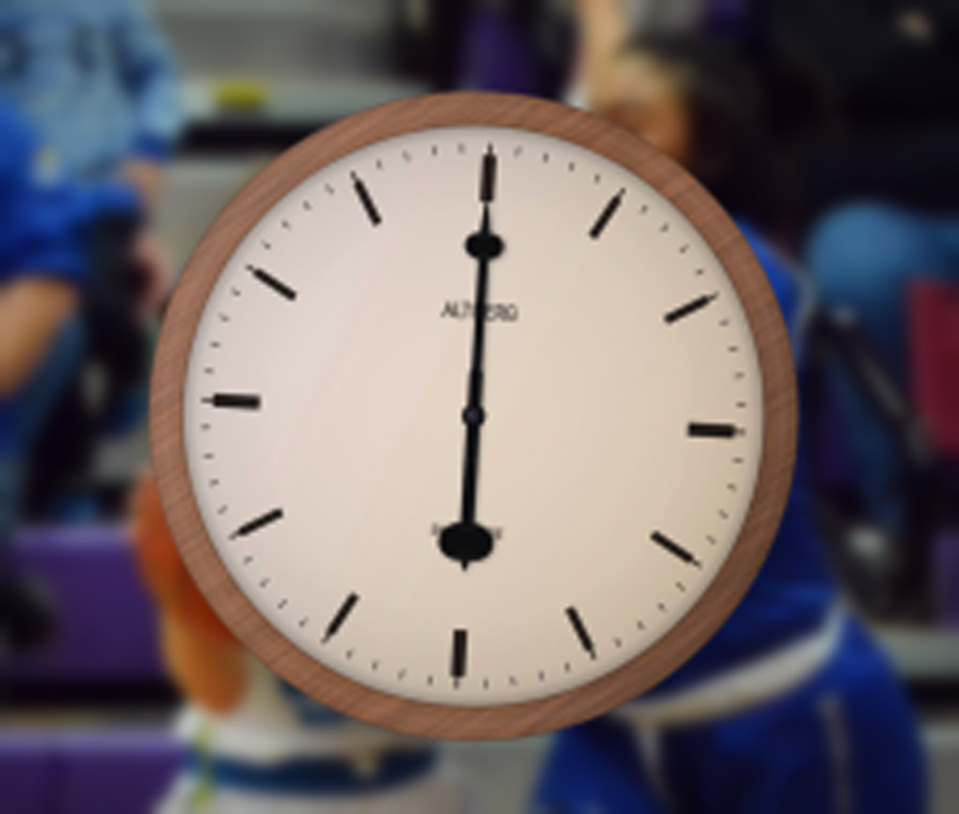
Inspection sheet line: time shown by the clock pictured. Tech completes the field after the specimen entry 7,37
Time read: 6,00
